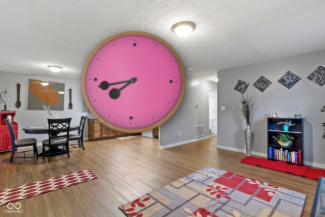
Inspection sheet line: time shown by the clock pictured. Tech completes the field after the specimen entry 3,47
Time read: 7,43
